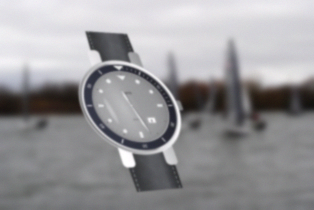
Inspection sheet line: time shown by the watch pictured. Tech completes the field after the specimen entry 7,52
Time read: 11,27
